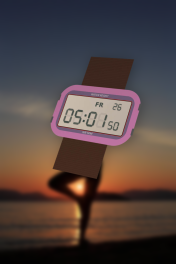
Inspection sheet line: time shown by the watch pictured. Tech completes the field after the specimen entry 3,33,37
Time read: 5,01,50
